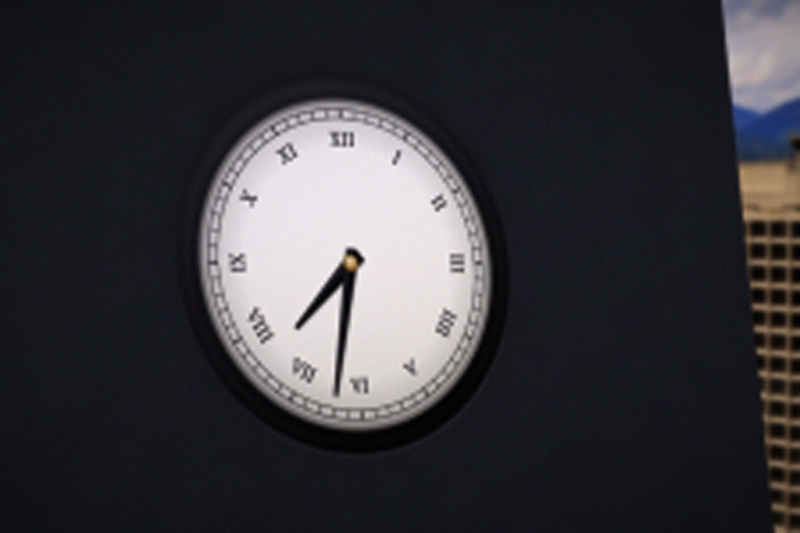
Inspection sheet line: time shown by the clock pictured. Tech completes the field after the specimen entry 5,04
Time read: 7,32
